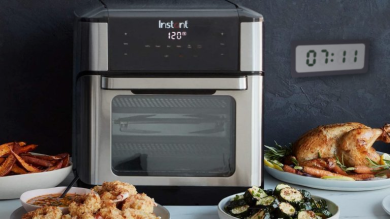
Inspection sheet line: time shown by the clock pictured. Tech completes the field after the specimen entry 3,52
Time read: 7,11
